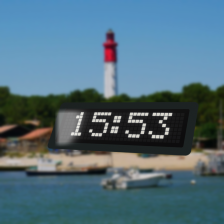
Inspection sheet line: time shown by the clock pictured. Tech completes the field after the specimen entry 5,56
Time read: 15,53
